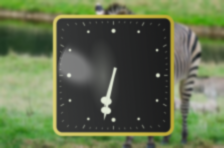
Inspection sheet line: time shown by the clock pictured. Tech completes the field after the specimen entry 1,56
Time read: 6,32
